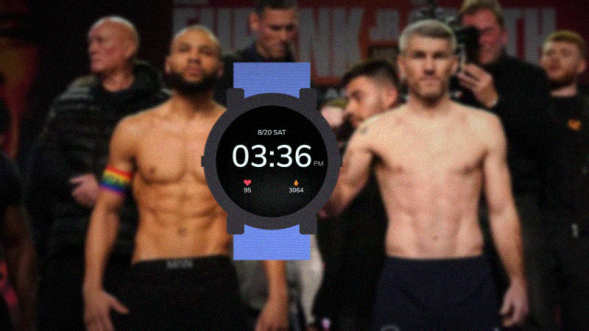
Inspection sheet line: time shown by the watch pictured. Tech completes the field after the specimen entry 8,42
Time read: 3,36
